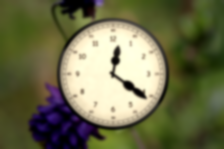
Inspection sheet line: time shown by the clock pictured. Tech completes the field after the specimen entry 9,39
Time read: 12,21
